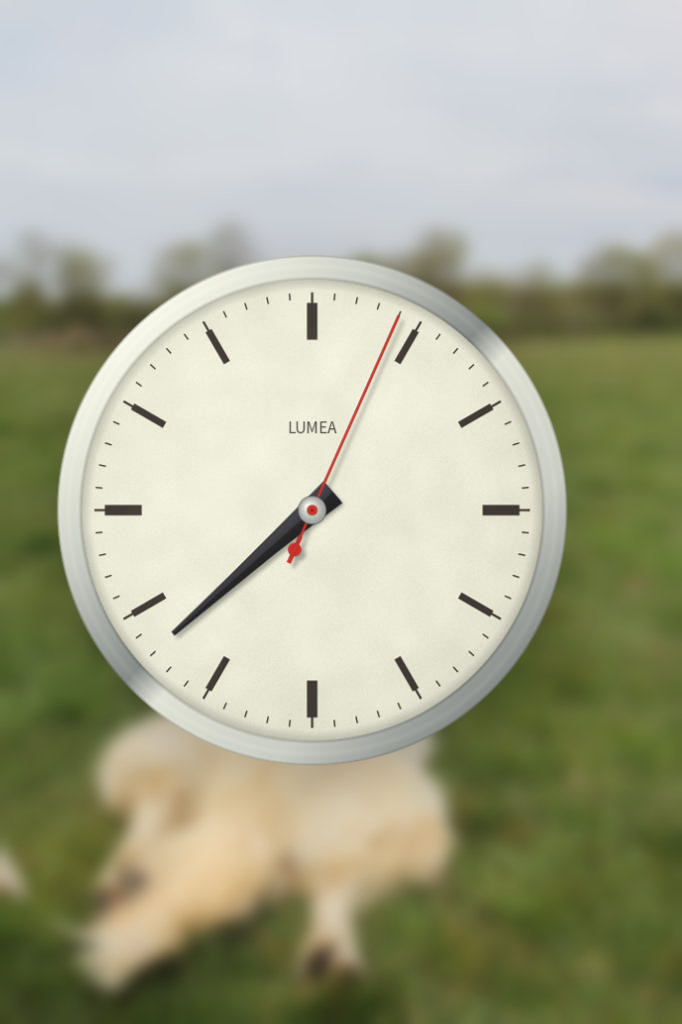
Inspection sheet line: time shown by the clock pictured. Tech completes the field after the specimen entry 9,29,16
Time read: 7,38,04
